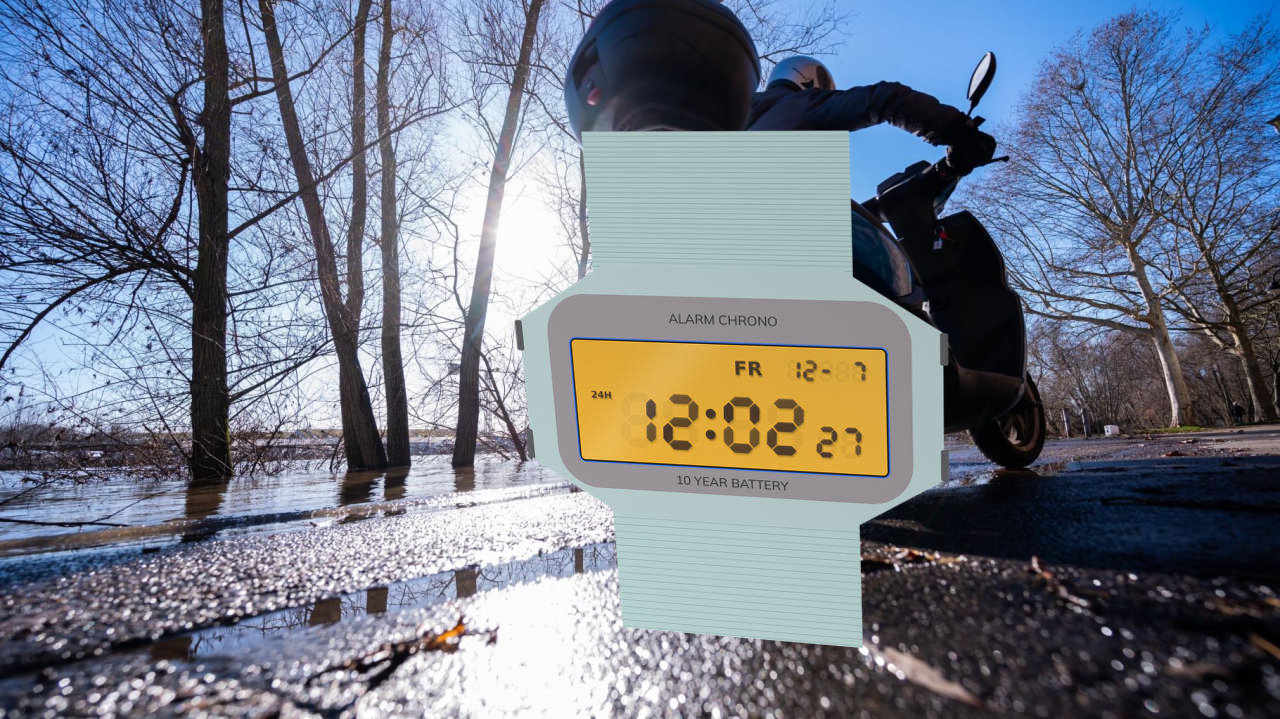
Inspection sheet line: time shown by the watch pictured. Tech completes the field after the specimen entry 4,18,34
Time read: 12,02,27
